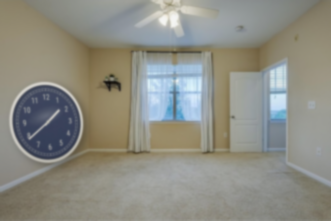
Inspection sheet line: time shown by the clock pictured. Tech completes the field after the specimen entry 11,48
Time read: 1,39
